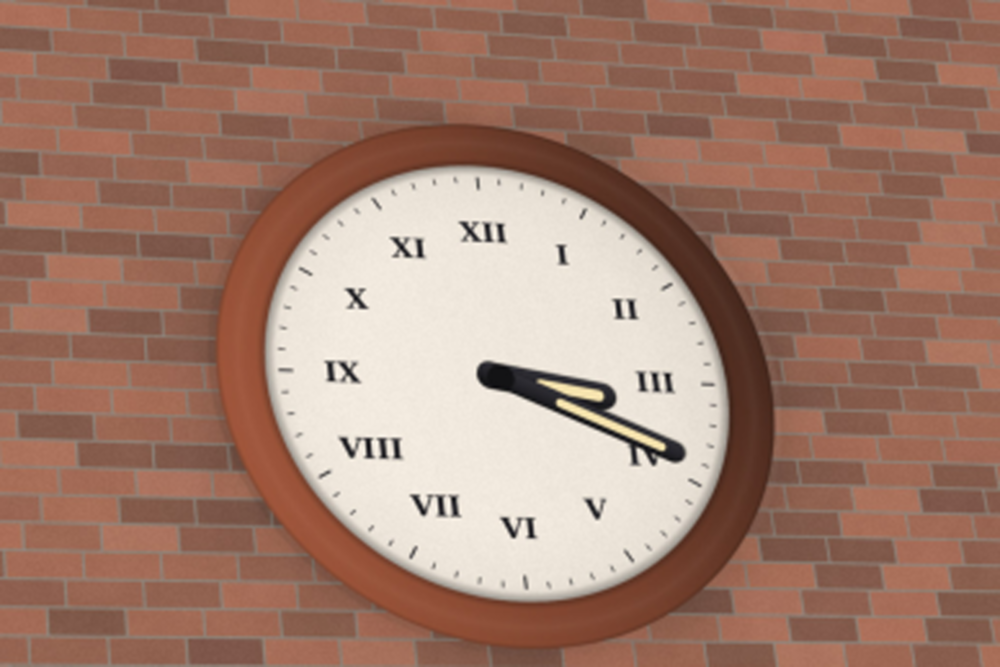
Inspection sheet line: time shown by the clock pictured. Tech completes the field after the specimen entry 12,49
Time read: 3,19
